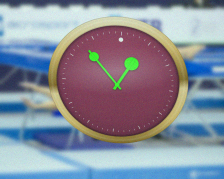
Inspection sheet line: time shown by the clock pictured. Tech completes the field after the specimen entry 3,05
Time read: 12,53
